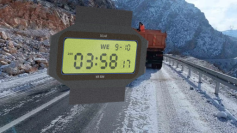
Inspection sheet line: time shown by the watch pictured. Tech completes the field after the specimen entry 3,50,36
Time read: 3,58,17
